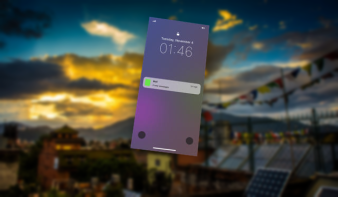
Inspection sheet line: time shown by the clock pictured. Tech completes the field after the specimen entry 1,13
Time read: 1,46
